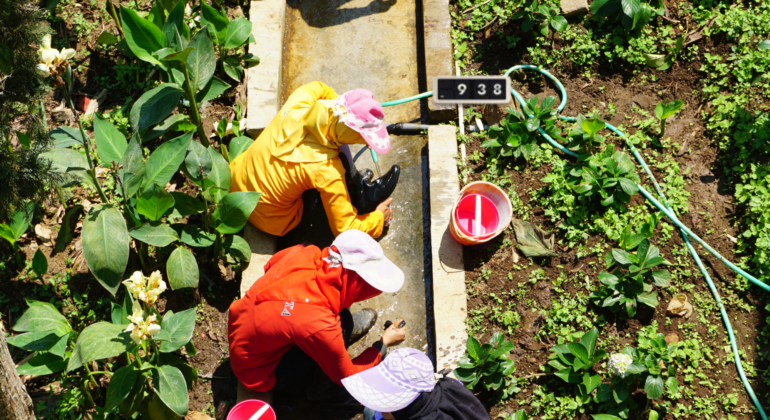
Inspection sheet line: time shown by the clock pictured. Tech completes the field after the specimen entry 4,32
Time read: 9,38
